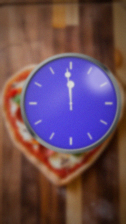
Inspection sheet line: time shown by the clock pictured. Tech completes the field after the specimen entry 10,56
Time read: 11,59
